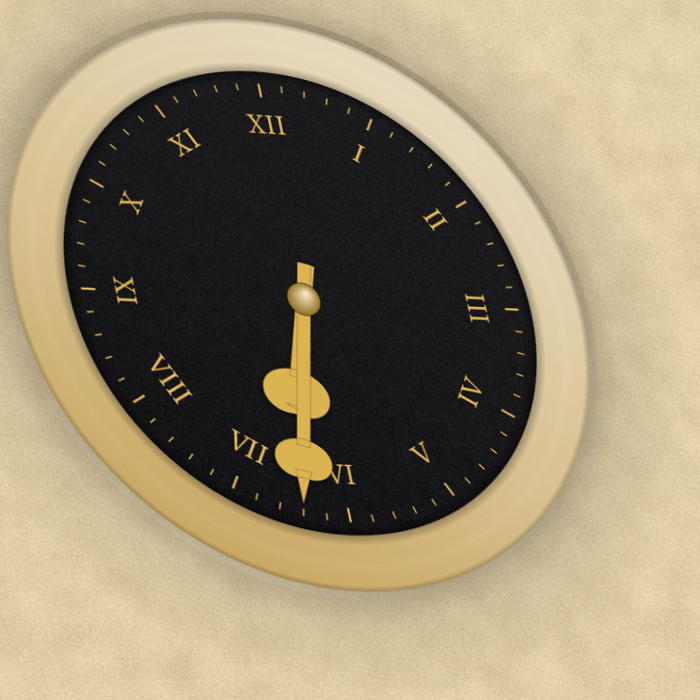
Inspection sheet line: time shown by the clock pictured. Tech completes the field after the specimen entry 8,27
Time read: 6,32
